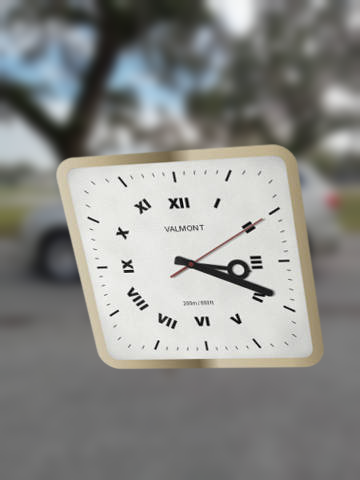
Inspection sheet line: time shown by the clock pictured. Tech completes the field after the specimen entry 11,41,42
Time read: 3,19,10
